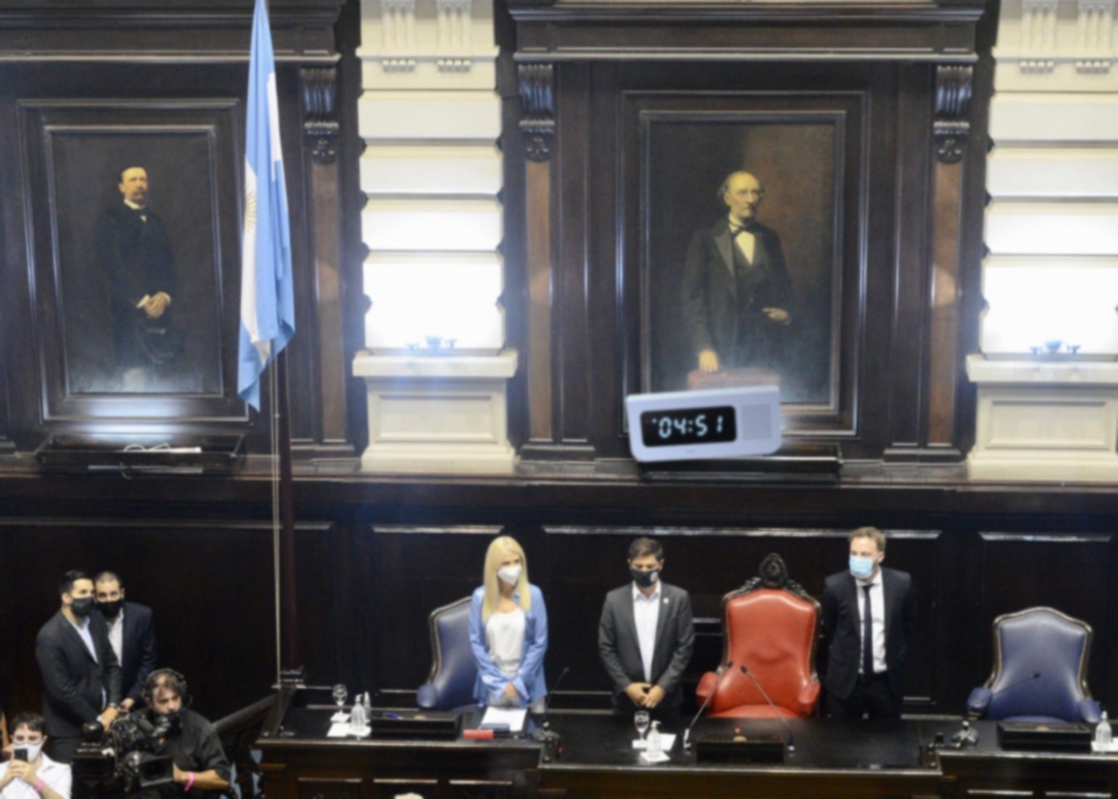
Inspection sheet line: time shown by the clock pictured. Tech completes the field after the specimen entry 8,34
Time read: 4,51
